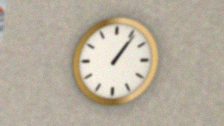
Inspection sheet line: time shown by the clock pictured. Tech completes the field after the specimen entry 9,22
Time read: 1,06
